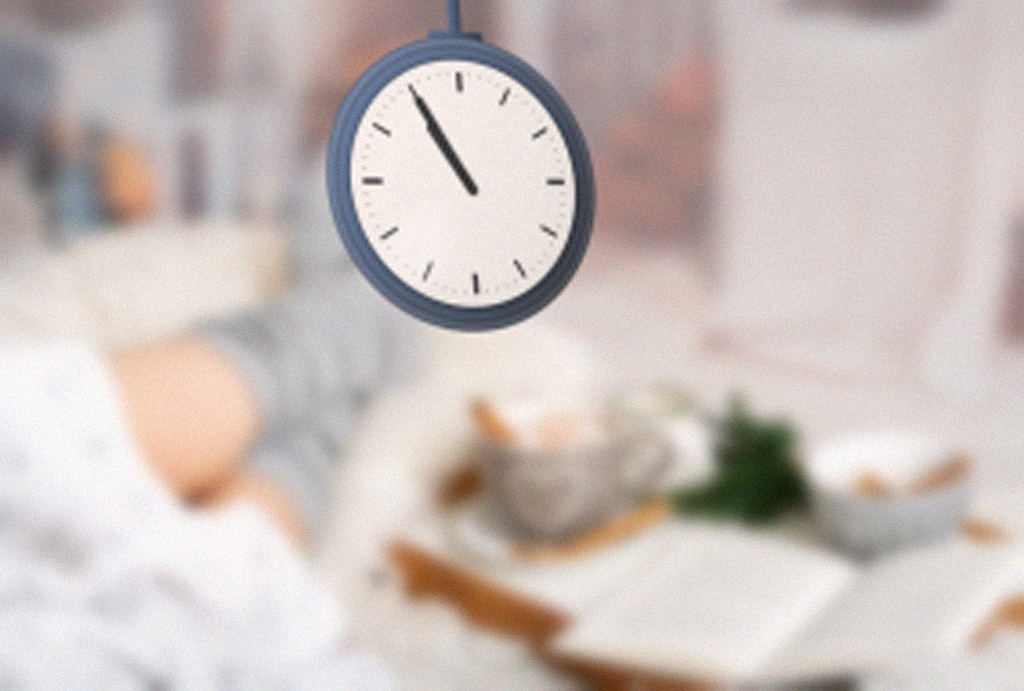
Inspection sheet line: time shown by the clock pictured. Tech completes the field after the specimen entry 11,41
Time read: 10,55
